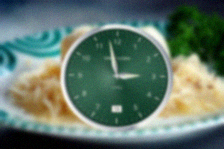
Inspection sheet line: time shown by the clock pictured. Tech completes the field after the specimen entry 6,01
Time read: 2,58
